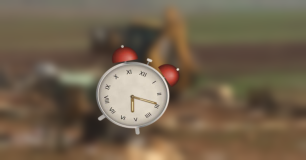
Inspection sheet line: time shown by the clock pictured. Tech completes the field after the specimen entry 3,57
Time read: 5,14
